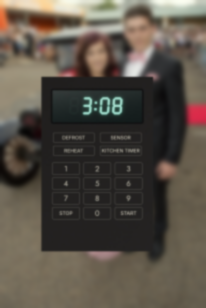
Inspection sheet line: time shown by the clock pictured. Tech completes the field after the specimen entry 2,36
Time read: 3,08
